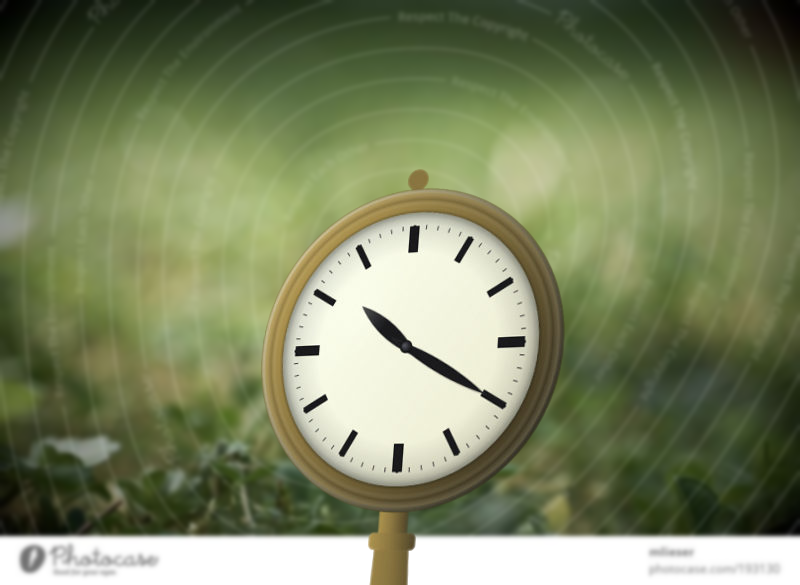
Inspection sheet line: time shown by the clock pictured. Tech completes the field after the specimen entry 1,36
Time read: 10,20
